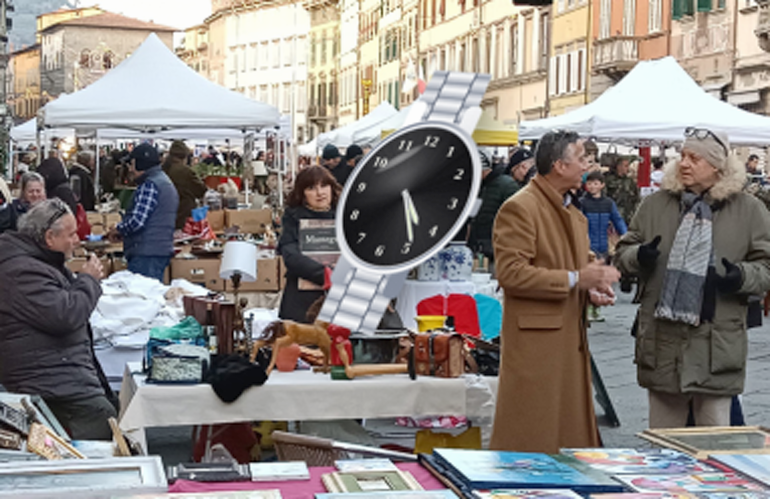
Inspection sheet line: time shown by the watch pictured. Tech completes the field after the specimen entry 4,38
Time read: 4,24
